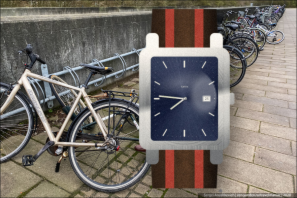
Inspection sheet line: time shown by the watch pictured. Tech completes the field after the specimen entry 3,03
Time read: 7,46
